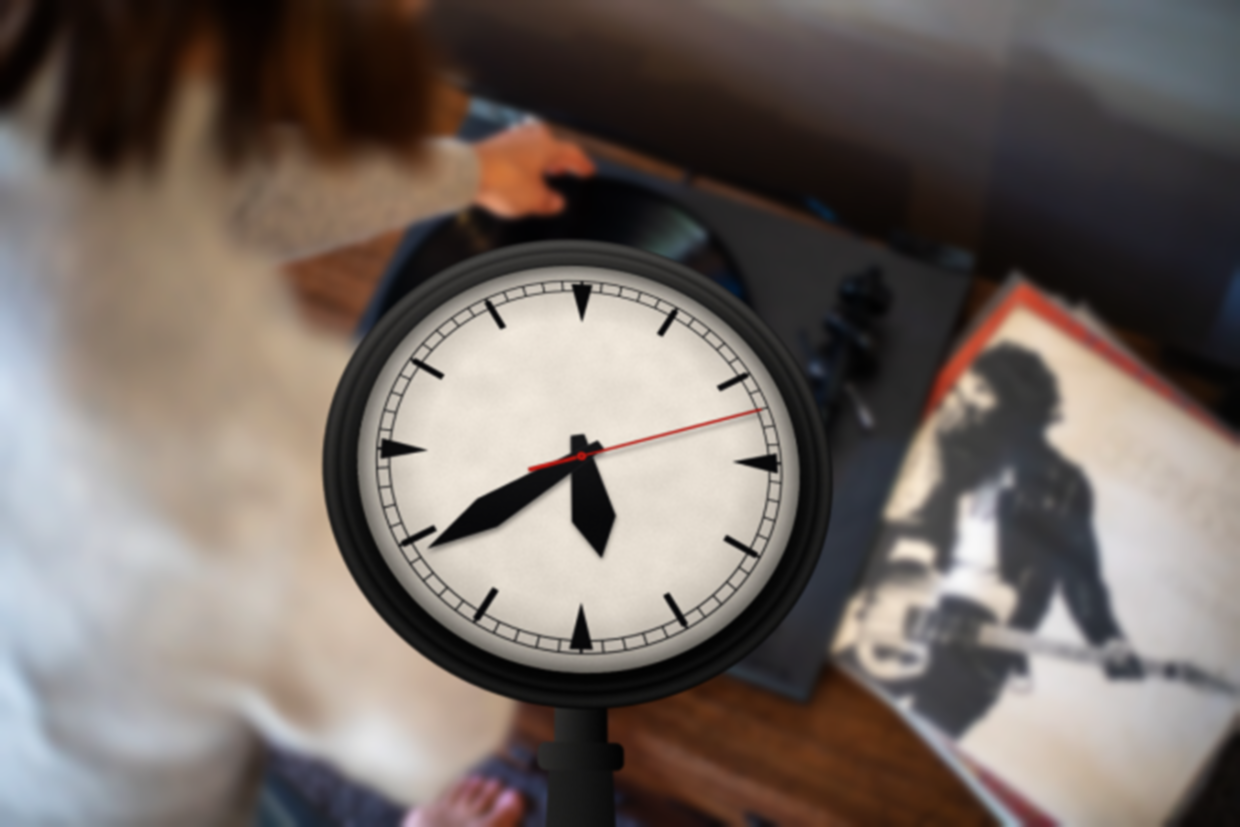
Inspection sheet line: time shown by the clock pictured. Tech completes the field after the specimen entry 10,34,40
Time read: 5,39,12
